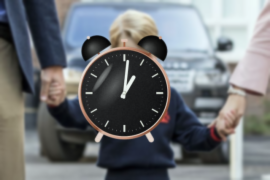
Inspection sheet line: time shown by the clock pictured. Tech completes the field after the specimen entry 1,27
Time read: 1,01
